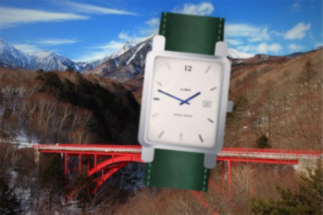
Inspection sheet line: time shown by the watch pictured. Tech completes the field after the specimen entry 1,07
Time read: 1,48
